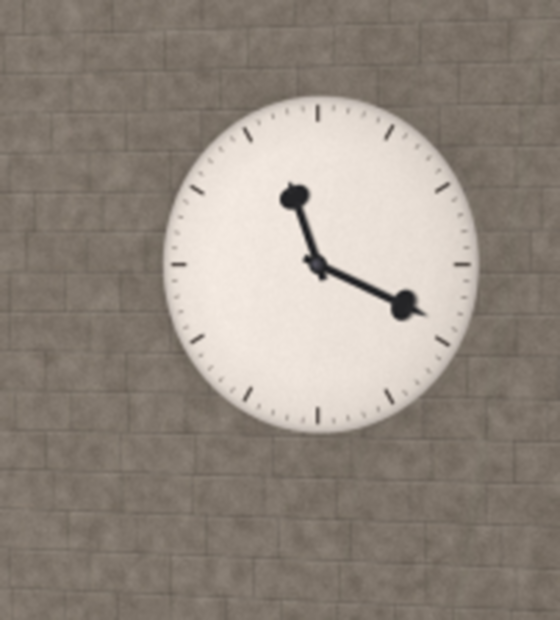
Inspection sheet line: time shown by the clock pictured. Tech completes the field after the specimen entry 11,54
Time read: 11,19
